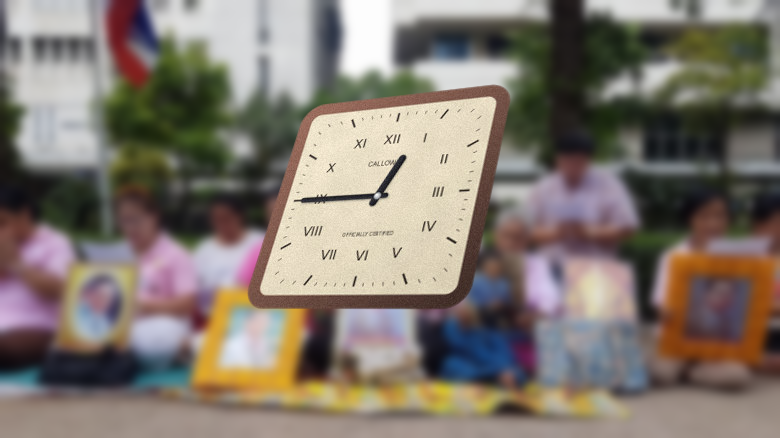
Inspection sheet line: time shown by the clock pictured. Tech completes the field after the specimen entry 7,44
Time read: 12,45
